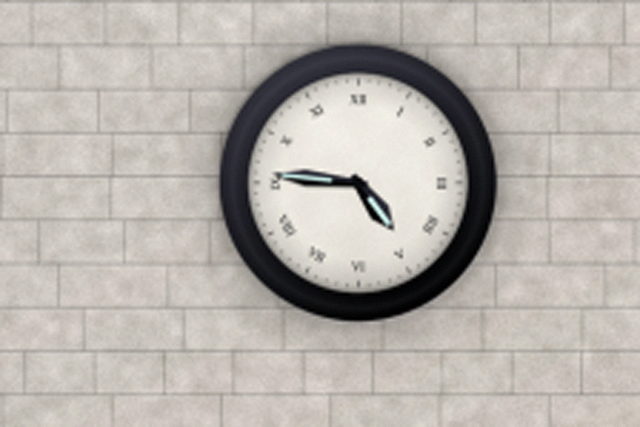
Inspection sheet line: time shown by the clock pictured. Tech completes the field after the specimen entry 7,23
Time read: 4,46
